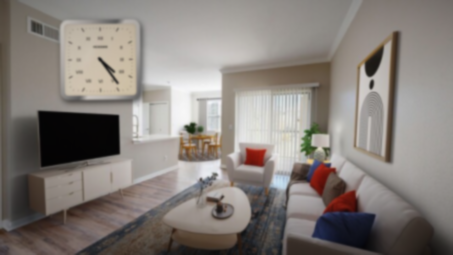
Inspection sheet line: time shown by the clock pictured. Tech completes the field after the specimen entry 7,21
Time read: 4,24
